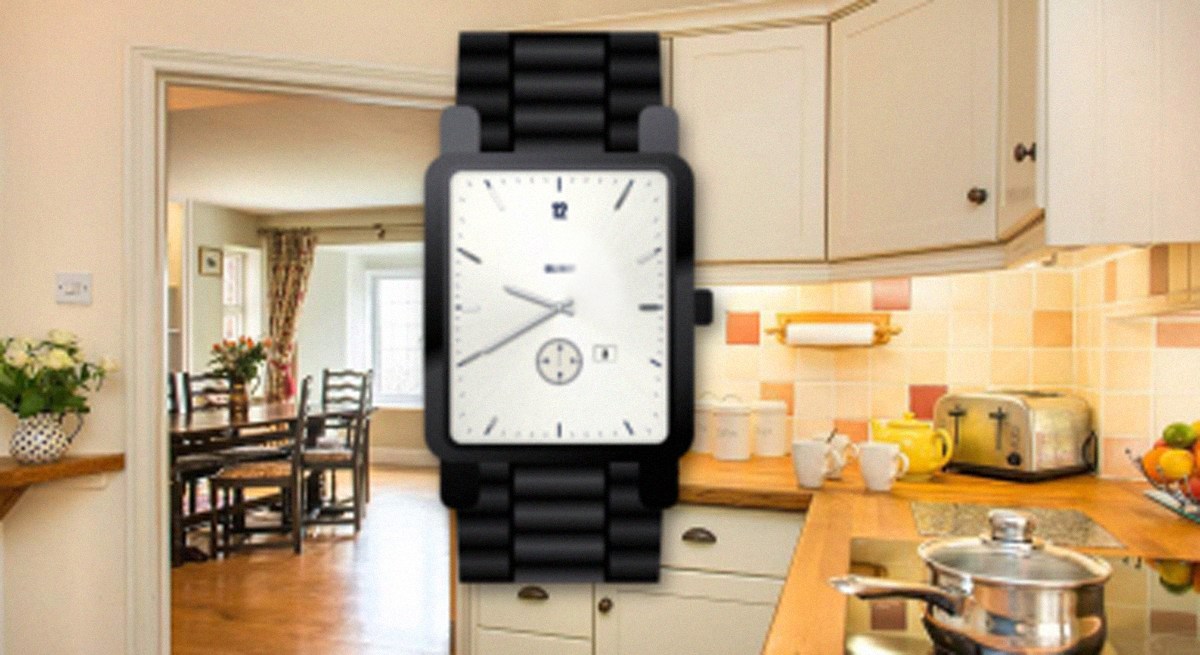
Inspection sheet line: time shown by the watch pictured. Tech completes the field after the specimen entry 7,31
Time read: 9,40
